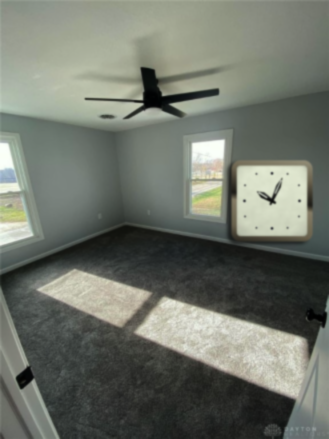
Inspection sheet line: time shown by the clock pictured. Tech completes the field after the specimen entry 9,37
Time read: 10,04
